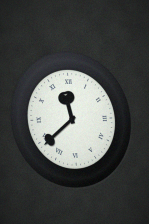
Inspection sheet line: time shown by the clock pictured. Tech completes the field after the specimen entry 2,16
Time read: 11,39
